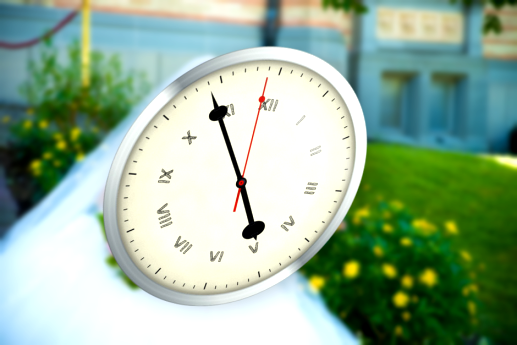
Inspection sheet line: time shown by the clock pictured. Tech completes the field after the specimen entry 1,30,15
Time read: 4,53,59
